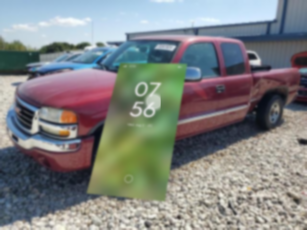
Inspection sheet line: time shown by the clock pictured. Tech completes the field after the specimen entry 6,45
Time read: 7,56
